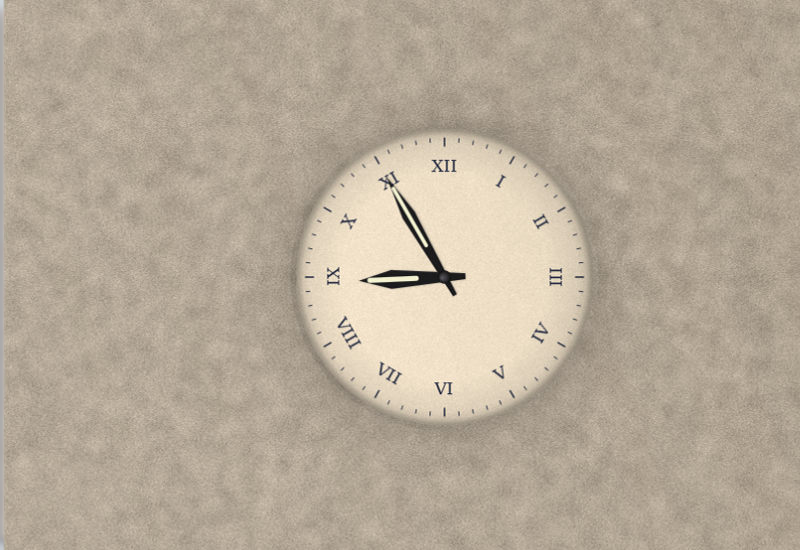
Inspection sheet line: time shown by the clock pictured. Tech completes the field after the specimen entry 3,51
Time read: 8,55
